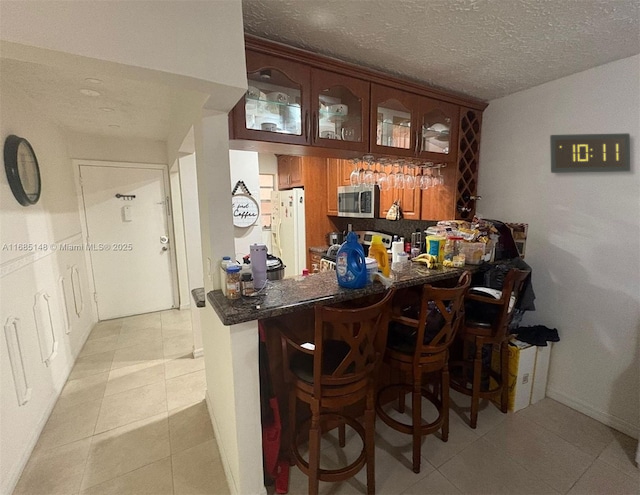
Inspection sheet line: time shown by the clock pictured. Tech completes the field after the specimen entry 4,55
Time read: 10,11
